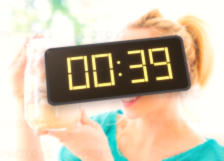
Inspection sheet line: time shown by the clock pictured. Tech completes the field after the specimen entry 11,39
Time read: 0,39
